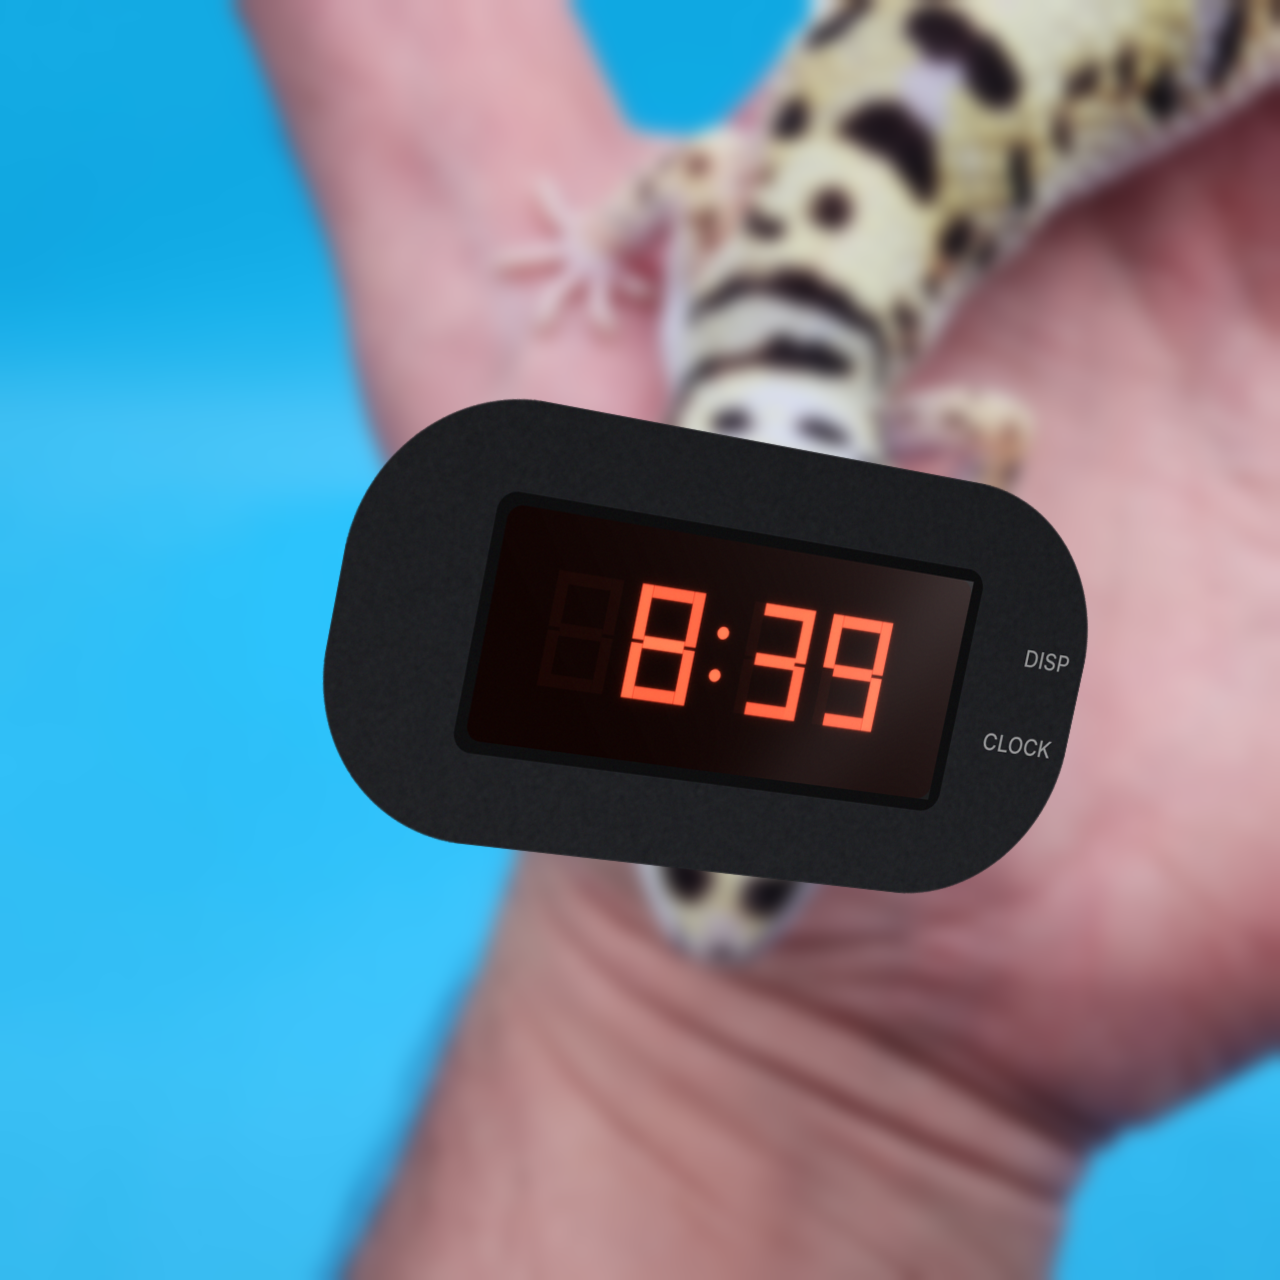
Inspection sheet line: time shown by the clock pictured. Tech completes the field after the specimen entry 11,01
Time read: 8,39
